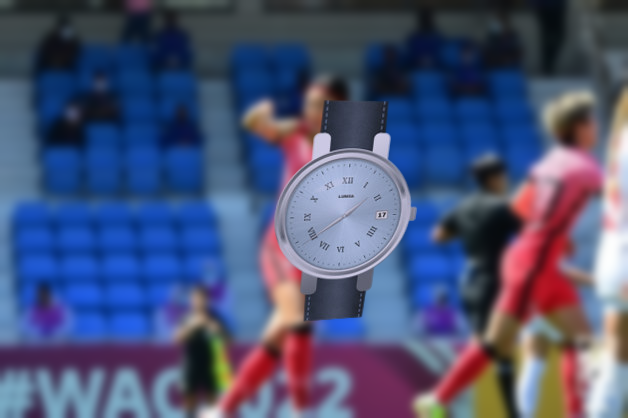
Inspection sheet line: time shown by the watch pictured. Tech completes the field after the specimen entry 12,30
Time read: 1,39
